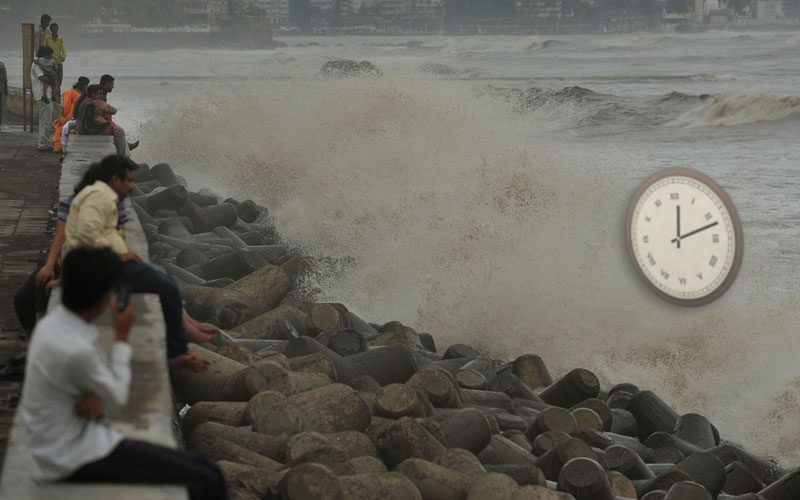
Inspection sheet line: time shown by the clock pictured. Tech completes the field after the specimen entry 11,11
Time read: 12,12
